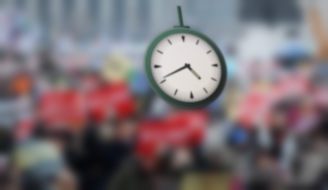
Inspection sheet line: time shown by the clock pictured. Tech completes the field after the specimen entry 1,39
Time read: 4,41
